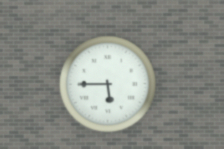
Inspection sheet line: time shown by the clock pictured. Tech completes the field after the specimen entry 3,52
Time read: 5,45
